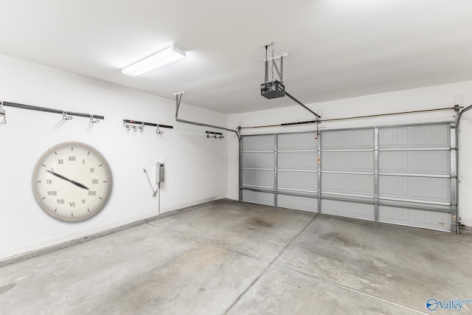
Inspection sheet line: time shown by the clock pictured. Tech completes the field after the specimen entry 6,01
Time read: 3,49
